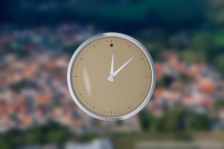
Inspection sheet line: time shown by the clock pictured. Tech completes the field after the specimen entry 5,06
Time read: 12,08
